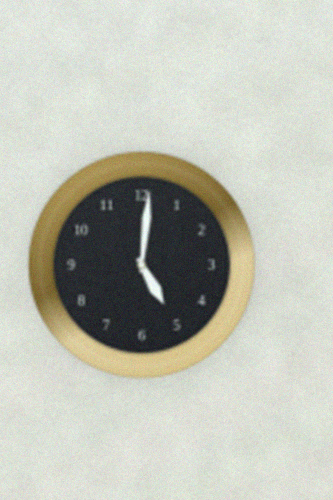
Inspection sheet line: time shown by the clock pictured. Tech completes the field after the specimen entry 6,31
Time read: 5,01
